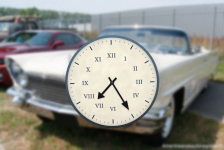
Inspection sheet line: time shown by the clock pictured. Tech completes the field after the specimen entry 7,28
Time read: 7,25
